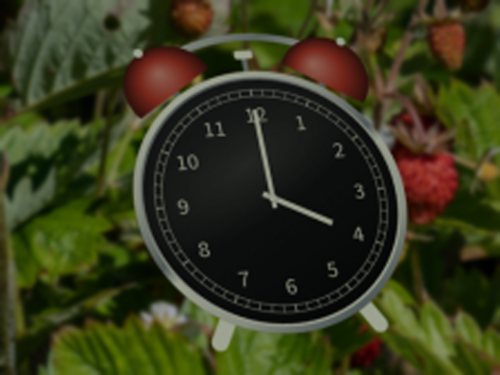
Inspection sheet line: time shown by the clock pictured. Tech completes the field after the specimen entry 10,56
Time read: 4,00
